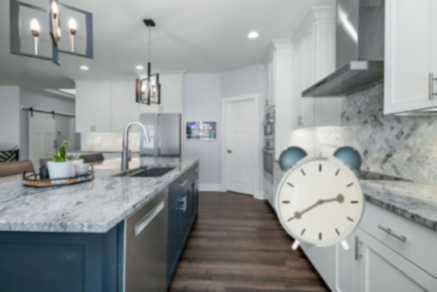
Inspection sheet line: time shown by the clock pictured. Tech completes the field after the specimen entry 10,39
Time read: 2,40
